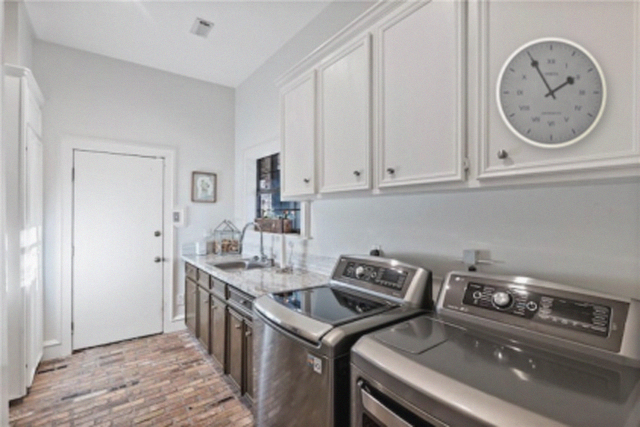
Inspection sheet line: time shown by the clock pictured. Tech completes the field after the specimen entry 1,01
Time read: 1,55
